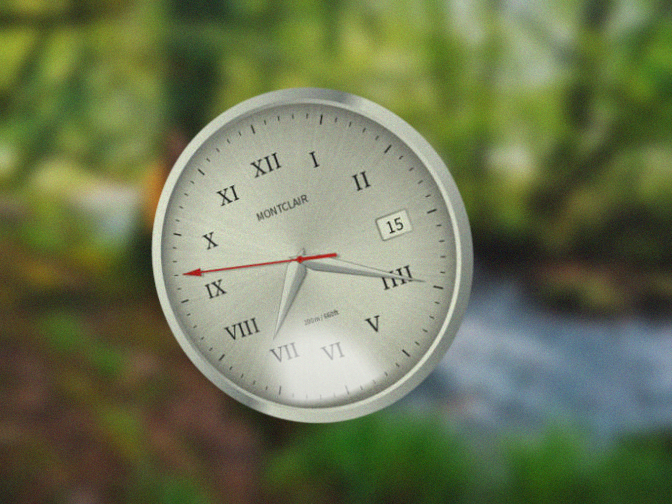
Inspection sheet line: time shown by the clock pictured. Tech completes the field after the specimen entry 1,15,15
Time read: 7,19,47
